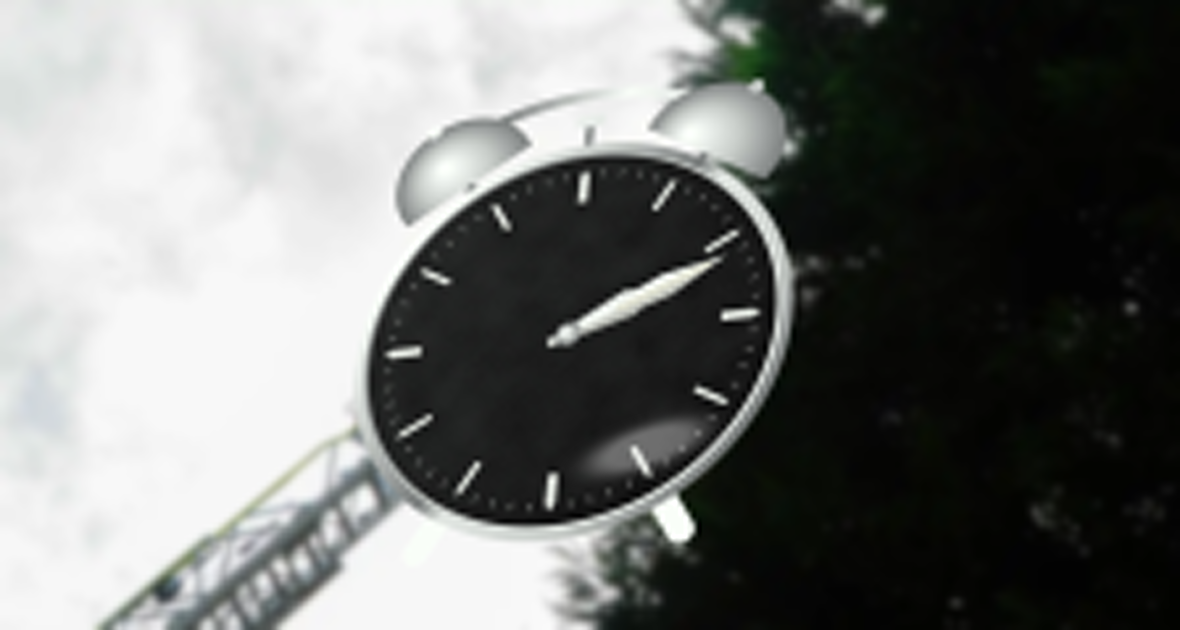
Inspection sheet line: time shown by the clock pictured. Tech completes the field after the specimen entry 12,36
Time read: 2,11
